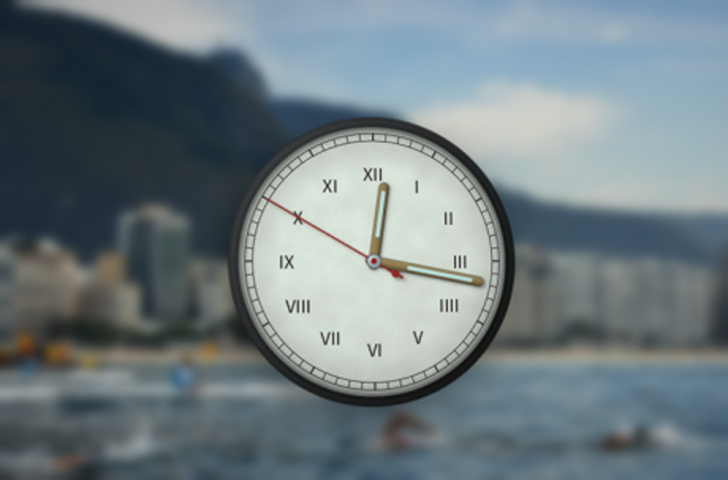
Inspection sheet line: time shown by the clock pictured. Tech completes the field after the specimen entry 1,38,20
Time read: 12,16,50
